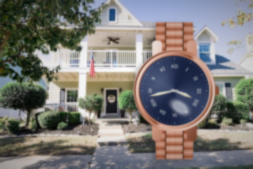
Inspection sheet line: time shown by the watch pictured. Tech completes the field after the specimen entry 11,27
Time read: 3,43
